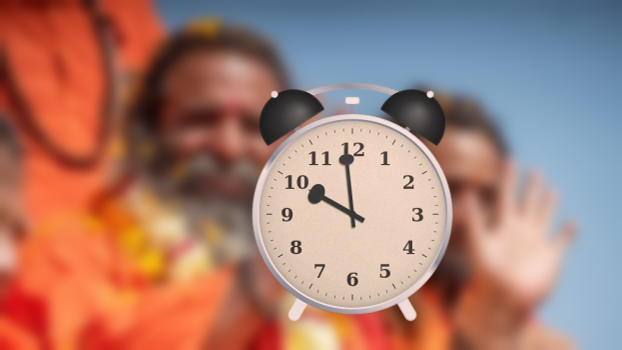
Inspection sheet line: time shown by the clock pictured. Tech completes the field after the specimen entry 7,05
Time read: 9,59
